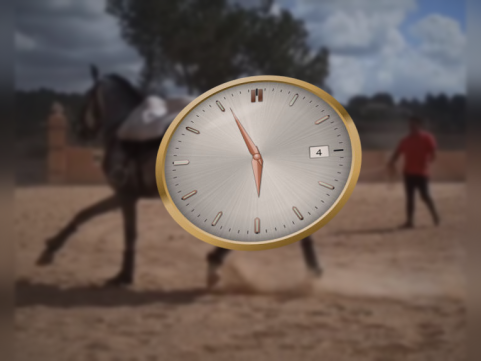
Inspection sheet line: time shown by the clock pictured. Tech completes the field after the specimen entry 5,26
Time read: 5,56
